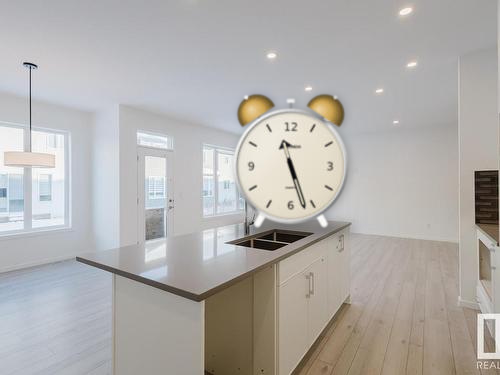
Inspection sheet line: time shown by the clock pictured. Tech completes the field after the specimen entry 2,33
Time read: 11,27
